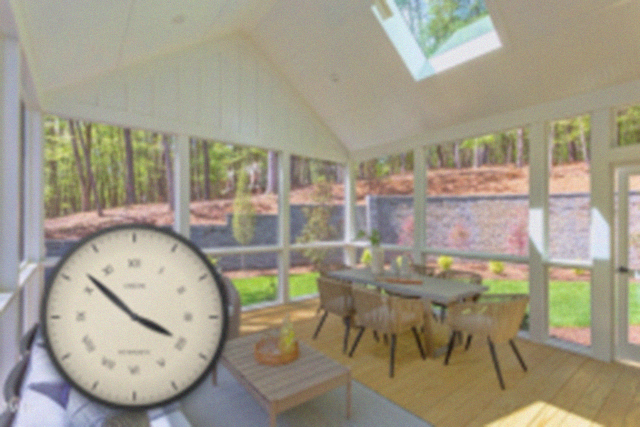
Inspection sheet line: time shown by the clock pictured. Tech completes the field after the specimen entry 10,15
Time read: 3,52
